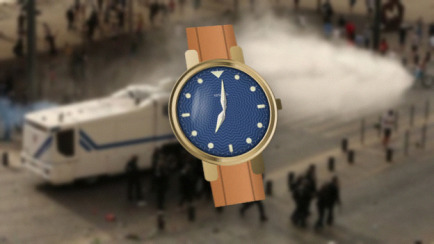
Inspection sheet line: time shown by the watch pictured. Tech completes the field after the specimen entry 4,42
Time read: 7,01
